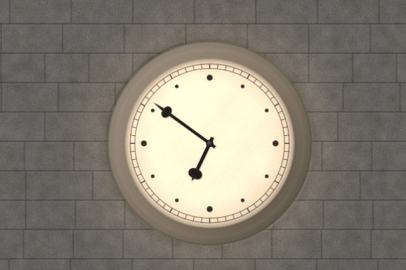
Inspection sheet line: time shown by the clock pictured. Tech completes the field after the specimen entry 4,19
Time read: 6,51
